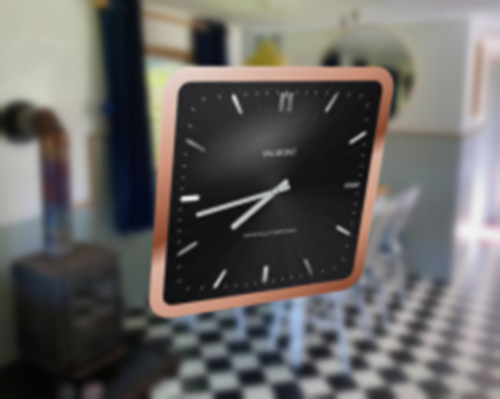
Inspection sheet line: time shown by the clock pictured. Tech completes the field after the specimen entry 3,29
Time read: 7,43
